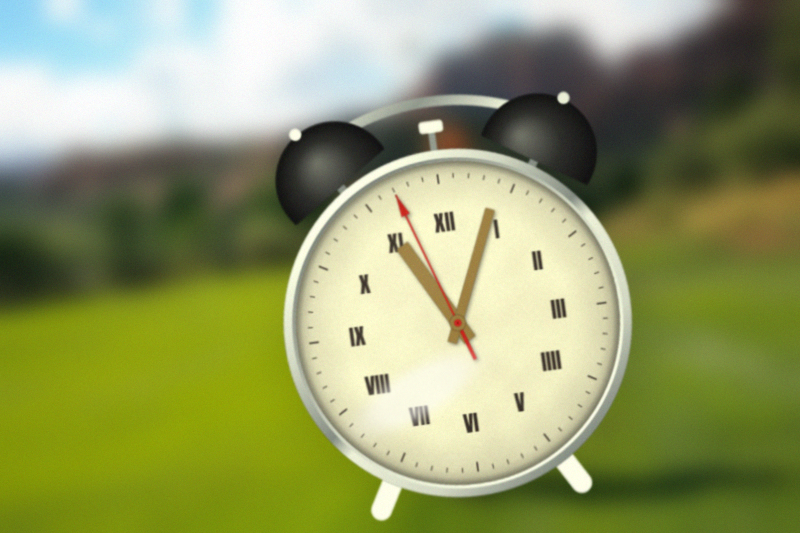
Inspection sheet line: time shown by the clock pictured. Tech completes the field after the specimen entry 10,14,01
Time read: 11,03,57
